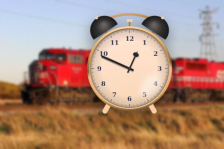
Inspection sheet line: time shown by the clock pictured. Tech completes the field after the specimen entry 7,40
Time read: 12,49
